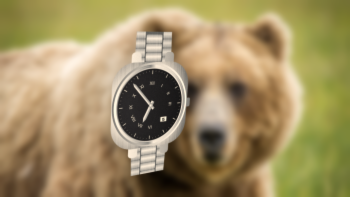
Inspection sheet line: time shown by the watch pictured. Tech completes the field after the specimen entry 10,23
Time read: 6,53
